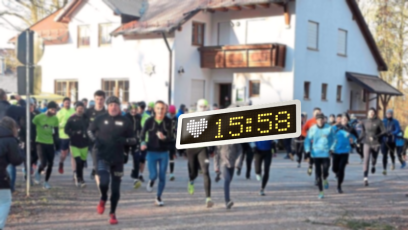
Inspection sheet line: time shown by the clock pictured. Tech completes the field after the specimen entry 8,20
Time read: 15,58
